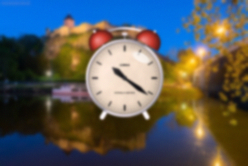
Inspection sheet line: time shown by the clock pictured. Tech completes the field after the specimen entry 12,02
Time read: 10,21
